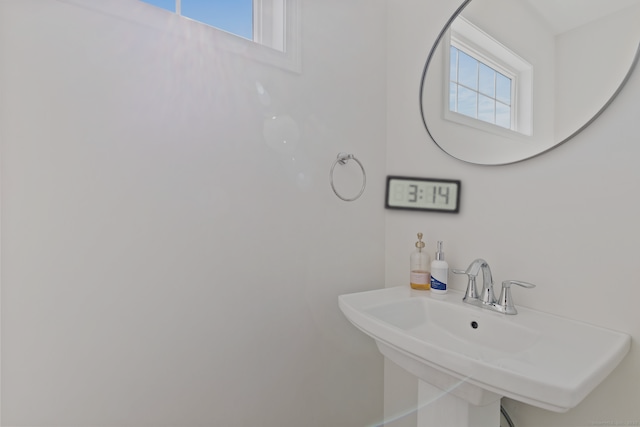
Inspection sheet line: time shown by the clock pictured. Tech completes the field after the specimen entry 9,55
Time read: 3,14
